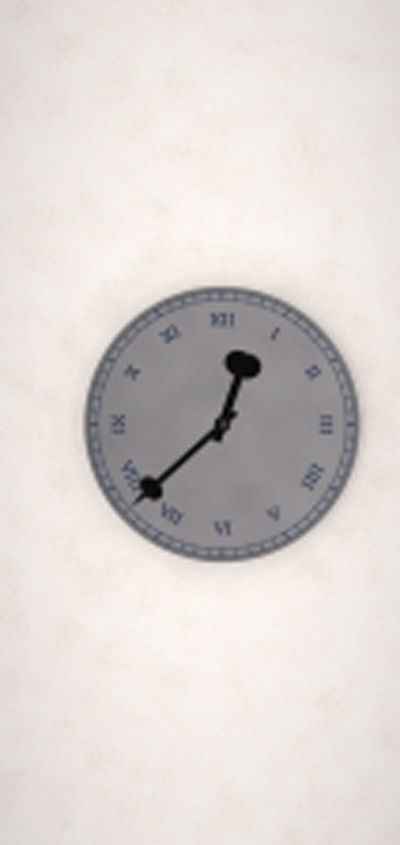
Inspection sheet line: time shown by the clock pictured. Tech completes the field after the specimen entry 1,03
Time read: 12,38
